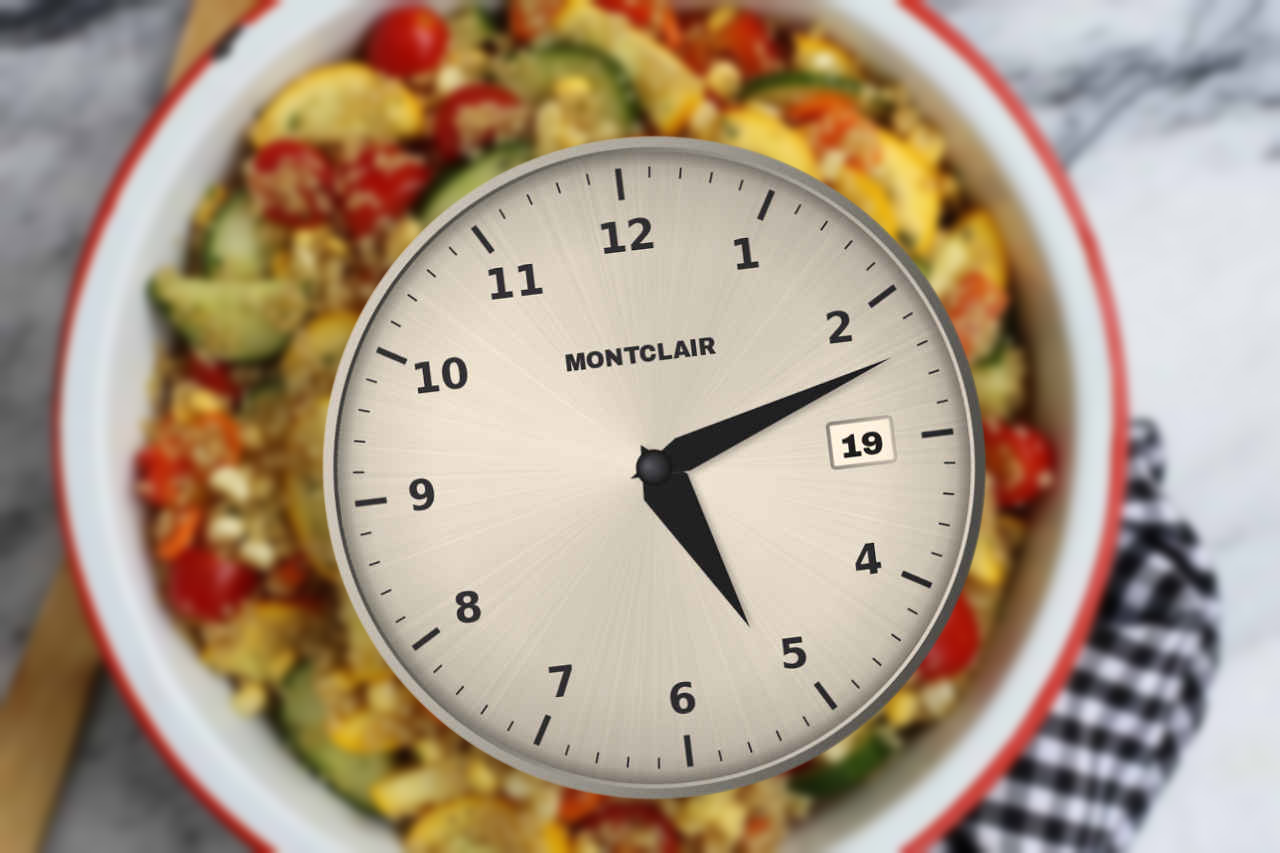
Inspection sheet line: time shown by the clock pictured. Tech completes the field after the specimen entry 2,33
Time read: 5,12
